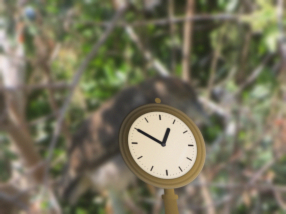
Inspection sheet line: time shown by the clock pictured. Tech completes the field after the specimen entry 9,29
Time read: 12,50
